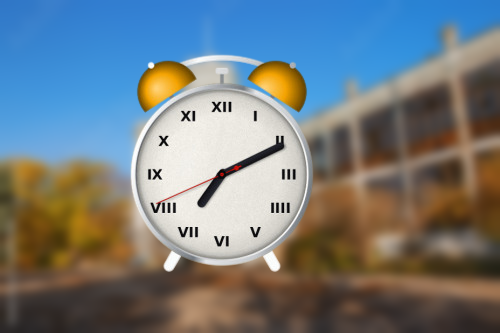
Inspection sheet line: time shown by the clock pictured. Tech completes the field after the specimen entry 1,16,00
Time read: 7,10,41
